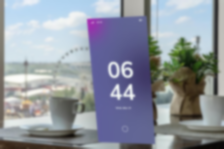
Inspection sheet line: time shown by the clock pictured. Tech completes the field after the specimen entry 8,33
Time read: 6,44
